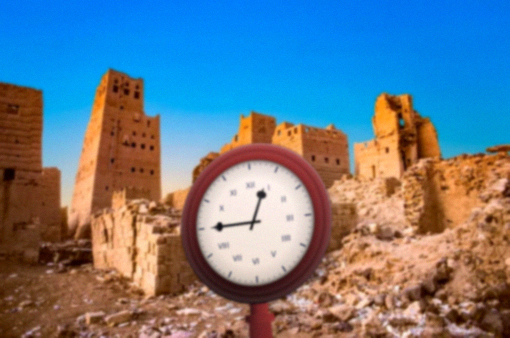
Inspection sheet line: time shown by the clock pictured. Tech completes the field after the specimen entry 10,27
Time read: 12,45
